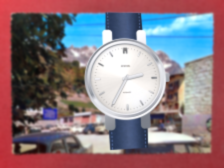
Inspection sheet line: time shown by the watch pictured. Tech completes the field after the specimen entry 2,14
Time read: 2,35
